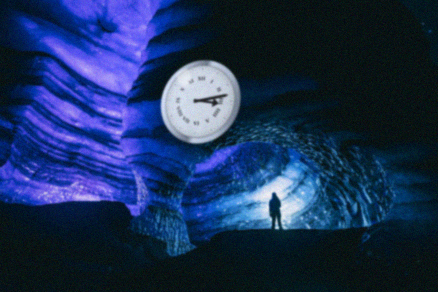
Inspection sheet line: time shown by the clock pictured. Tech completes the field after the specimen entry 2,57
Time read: 3,13
